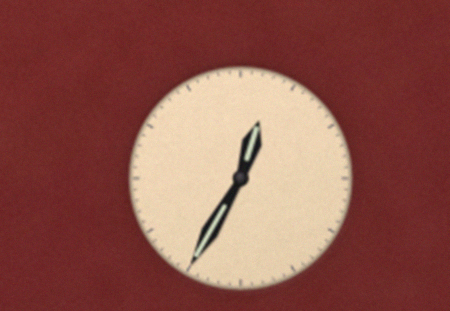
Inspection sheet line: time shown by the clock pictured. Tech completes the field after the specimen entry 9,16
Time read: 12,35
